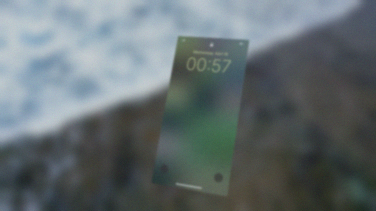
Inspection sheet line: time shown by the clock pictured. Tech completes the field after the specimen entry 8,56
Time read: 0,57
